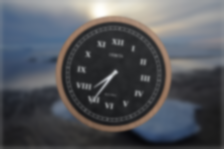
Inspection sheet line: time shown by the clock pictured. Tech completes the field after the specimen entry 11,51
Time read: 7,35
